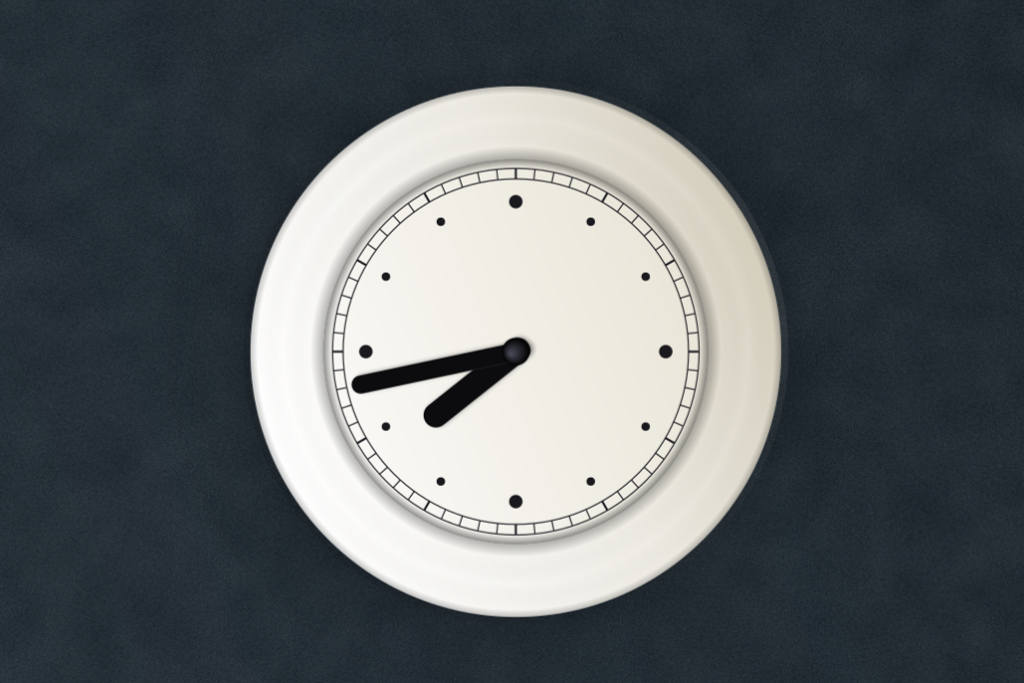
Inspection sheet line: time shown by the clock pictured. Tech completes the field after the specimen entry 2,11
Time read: 7,43
